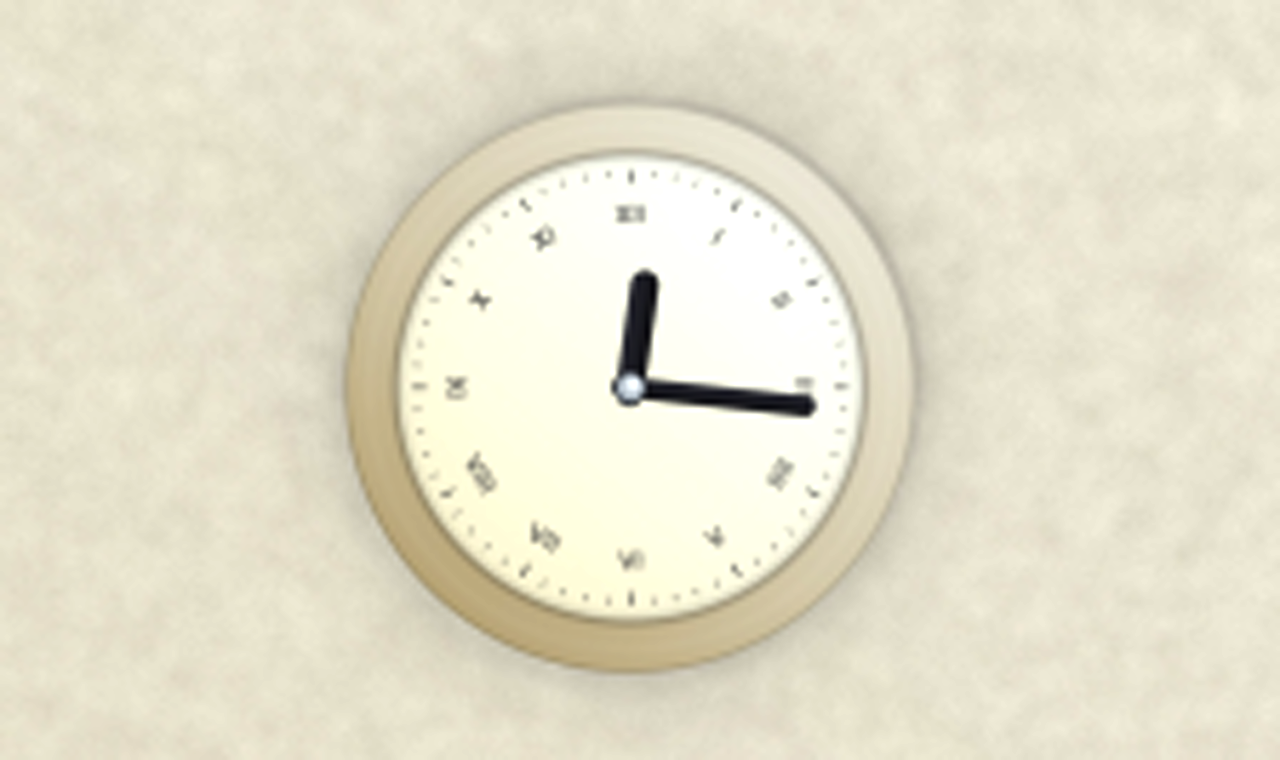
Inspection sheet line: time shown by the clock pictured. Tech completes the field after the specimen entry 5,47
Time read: 12,16
